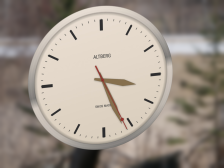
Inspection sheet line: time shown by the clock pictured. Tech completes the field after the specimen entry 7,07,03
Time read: 3,26,26
